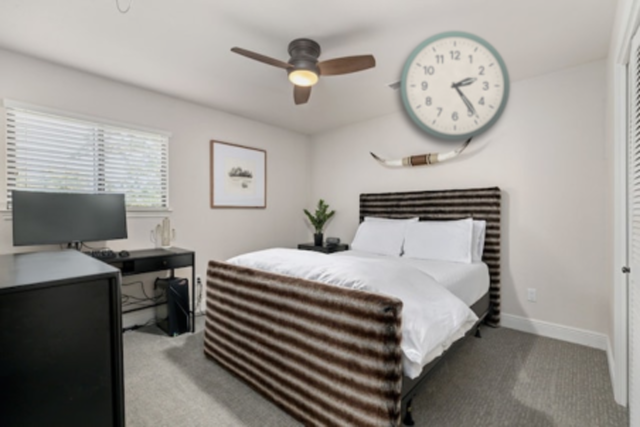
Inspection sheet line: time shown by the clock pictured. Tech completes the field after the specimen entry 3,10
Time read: 2,24
